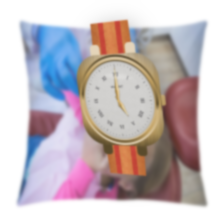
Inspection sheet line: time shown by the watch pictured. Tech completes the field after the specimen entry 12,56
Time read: 5,00
